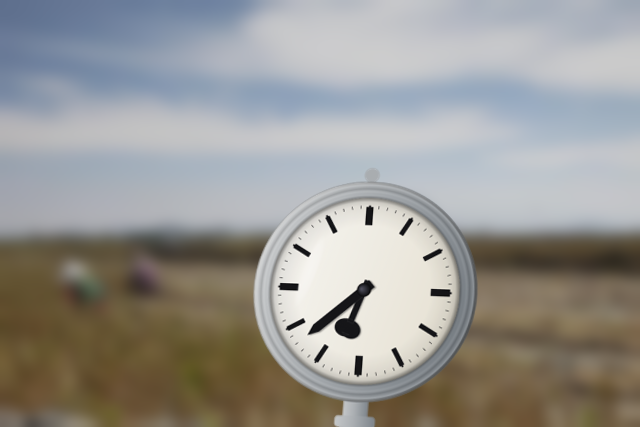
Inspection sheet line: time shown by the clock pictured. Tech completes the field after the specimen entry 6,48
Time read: 6,38
